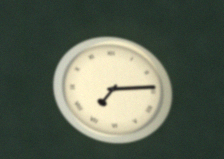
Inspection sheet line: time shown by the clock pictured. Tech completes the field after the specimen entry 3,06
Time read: 7,14
